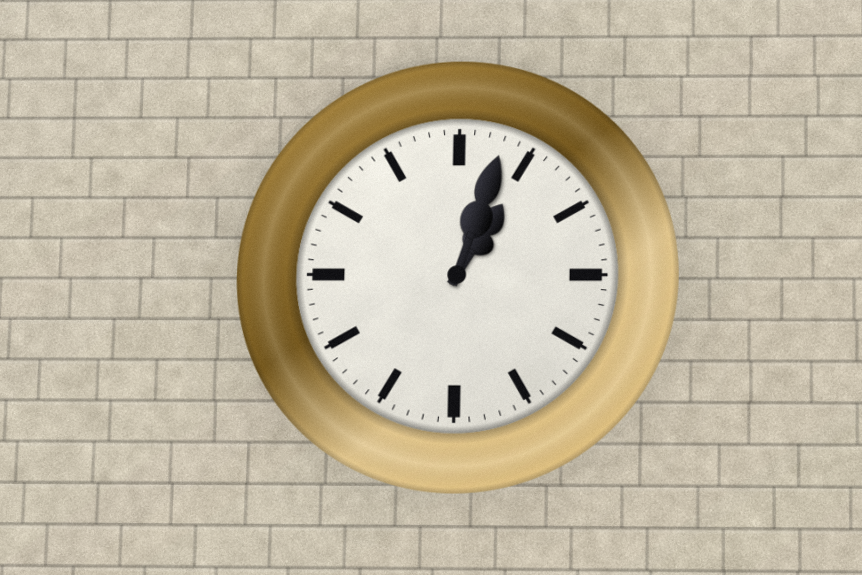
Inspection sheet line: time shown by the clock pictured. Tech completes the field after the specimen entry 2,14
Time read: 1,03
